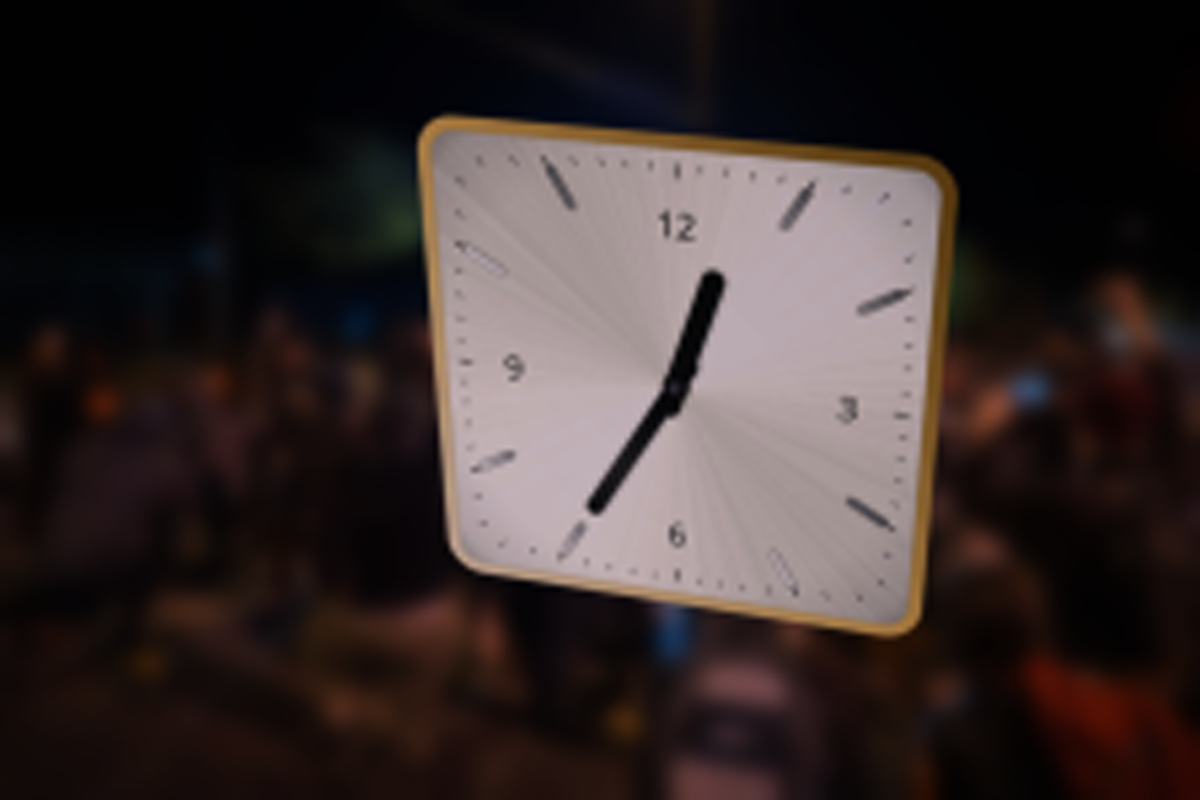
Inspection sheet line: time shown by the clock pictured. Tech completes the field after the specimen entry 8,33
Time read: 12,35
